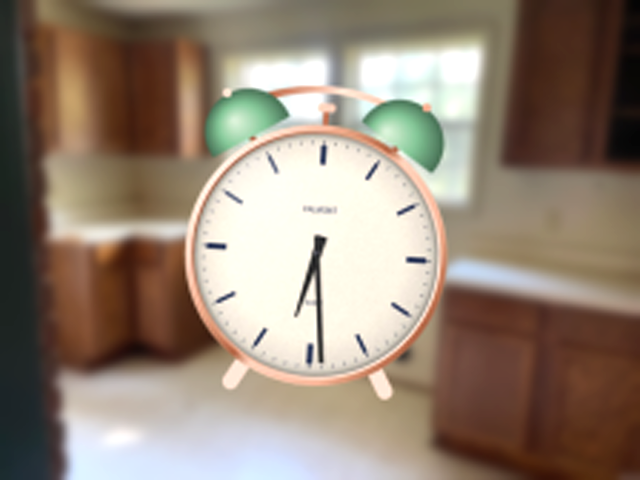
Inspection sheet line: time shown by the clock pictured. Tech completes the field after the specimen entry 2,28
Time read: 6,29
